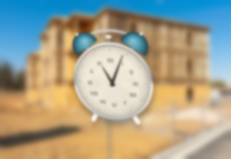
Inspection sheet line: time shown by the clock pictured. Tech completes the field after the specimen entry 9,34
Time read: 11,04
